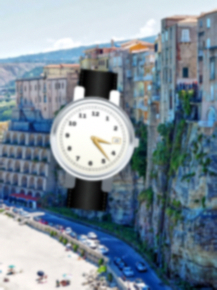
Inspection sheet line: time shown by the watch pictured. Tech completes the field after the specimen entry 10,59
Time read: 3,23
